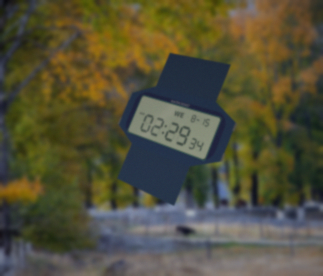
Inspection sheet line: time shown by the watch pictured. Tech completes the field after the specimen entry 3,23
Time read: 2,29
